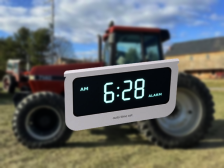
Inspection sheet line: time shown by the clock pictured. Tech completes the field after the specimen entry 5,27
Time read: 6,28
